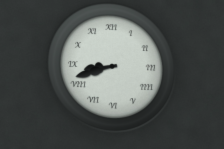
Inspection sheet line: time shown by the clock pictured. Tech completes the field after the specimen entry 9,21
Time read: 8,42
